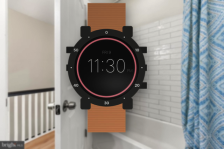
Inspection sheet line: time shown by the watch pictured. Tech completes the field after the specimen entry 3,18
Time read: 11,30
